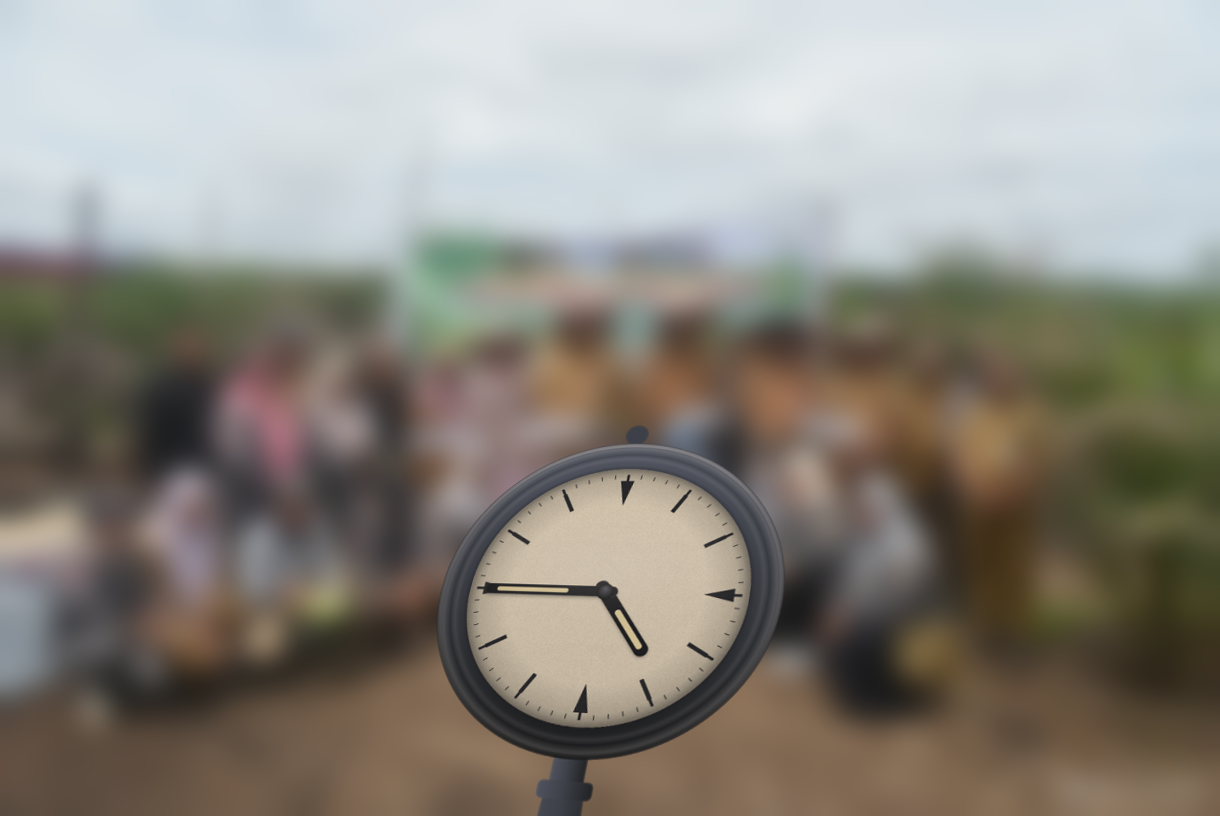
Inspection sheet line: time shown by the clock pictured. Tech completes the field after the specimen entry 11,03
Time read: 4,45
